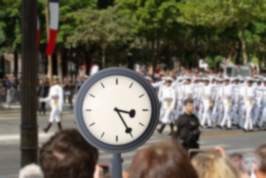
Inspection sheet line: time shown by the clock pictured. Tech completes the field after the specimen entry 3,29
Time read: 3,25
